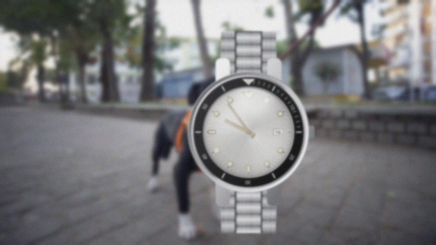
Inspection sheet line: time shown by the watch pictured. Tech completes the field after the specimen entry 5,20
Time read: 9,54
